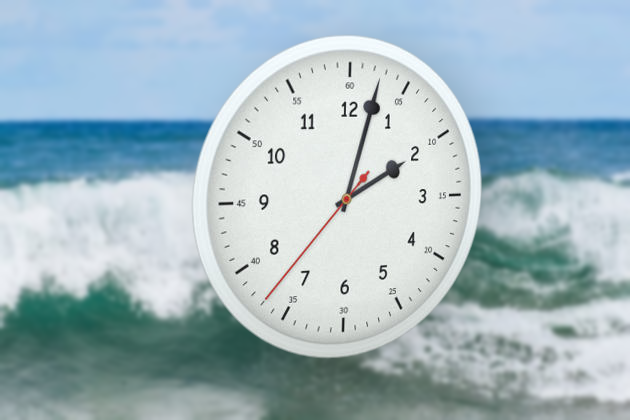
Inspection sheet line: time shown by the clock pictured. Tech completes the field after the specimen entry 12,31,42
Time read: 2,02,37
